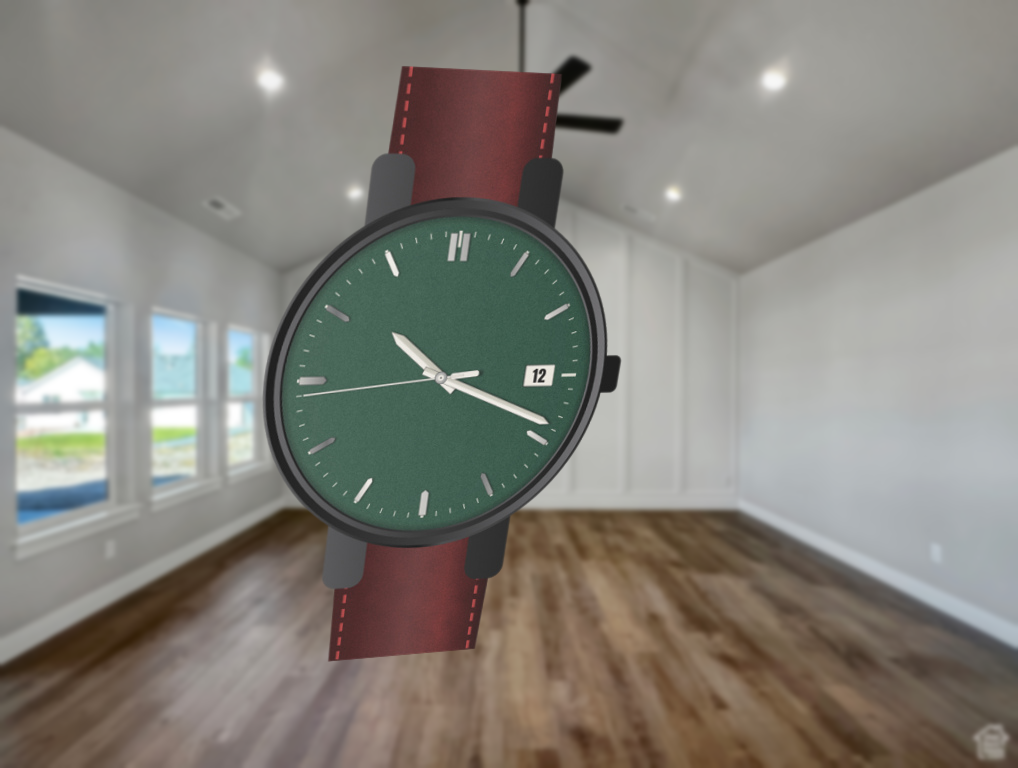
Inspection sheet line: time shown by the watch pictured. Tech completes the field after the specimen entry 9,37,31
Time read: 10,18,44
